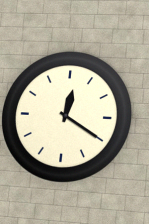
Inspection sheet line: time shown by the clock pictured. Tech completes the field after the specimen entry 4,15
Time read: 12,20
